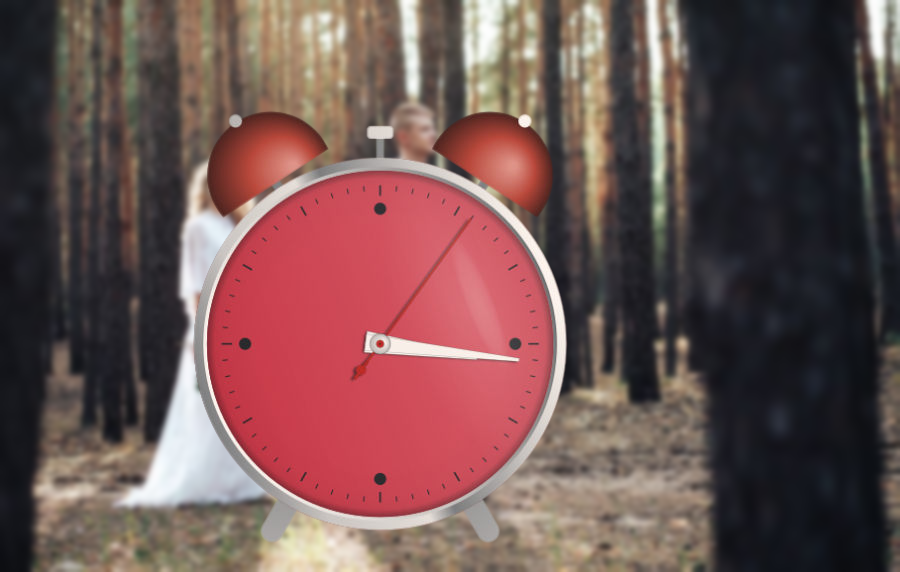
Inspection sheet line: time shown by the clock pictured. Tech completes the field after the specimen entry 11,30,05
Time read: 3,16,06
